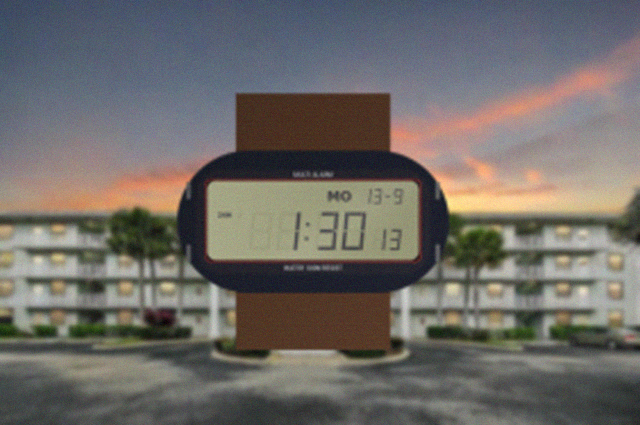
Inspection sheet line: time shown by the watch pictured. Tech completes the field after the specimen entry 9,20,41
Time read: 1,30,13
